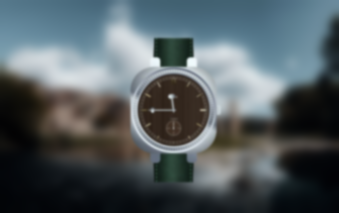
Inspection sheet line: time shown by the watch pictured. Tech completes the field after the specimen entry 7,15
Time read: 11,45
